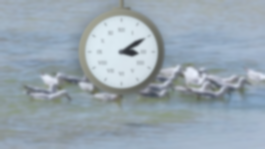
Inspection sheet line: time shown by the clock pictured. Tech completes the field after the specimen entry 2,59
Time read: 3,10
